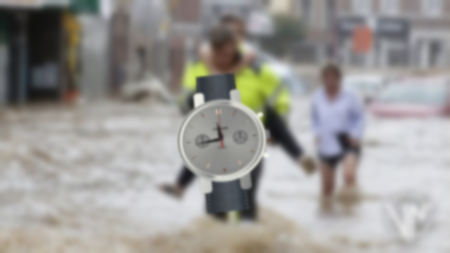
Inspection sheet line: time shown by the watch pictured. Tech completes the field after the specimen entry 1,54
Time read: 11,44
